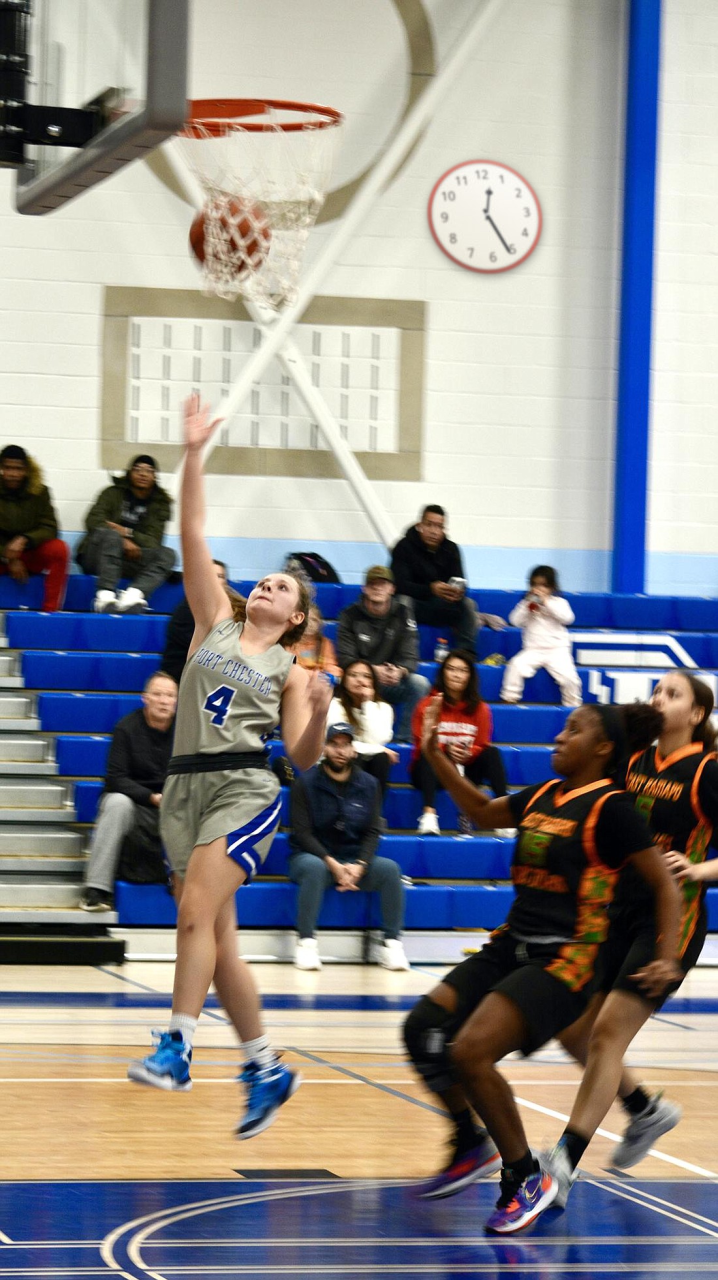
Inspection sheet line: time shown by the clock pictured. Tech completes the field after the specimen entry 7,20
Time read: 12,26
